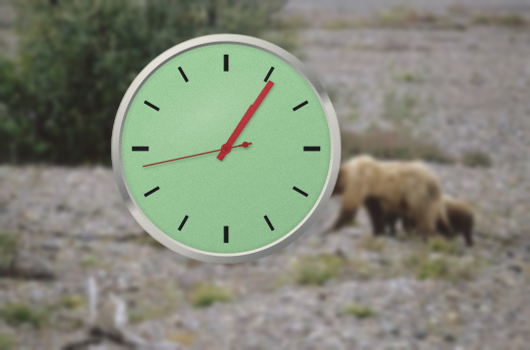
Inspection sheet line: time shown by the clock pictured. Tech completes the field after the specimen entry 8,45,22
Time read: 1,05,43
